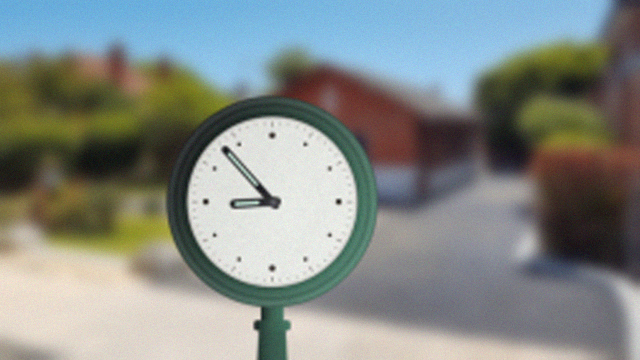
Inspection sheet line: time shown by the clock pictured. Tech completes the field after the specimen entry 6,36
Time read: 8,53
